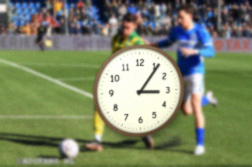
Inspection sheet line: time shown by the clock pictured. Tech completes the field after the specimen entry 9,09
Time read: 3,06
